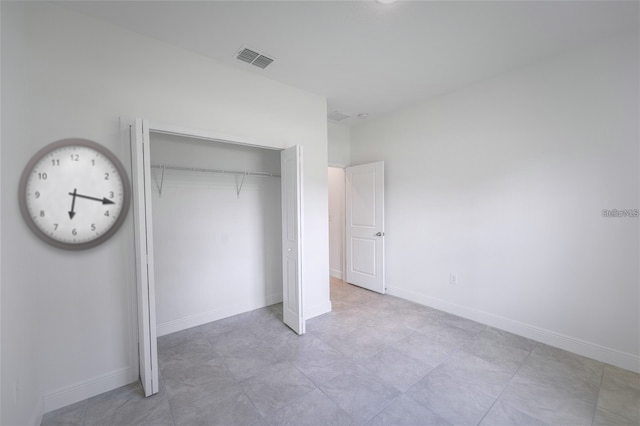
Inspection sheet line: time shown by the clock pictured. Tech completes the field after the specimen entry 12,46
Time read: 6,17
